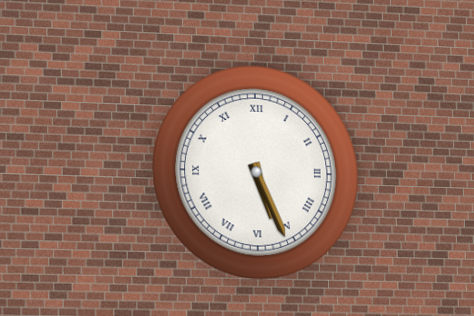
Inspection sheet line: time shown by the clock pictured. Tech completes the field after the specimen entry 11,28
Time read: 5,26
